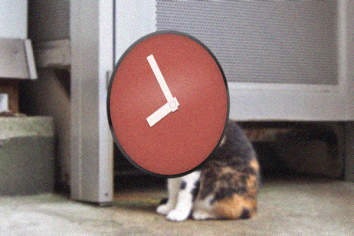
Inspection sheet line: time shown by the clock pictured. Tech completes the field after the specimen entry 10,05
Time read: 7,55
